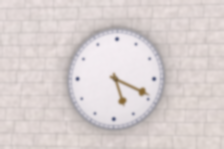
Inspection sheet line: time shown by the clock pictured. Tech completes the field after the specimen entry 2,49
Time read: 5,19
